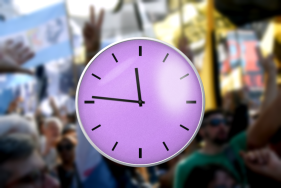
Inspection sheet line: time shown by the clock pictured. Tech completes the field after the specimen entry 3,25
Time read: 11,46
